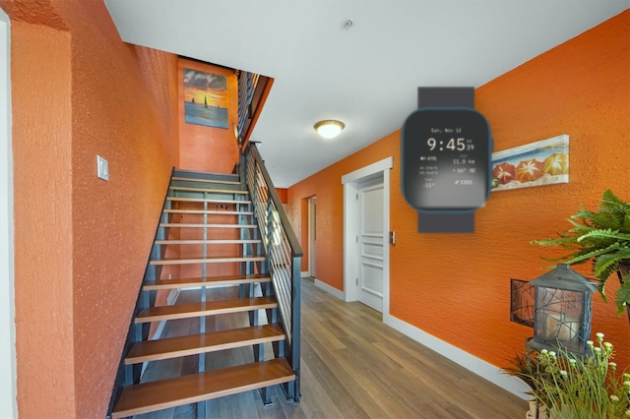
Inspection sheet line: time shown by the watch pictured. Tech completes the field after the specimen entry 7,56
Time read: 9,45
